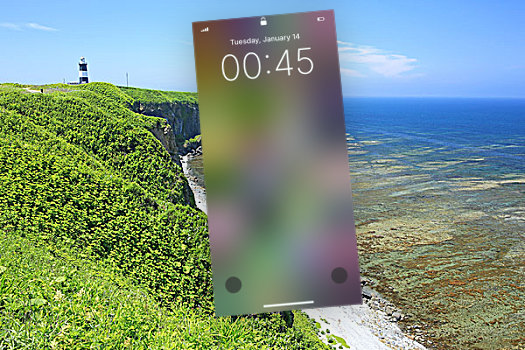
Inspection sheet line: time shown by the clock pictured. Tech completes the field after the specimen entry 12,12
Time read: 0,45
